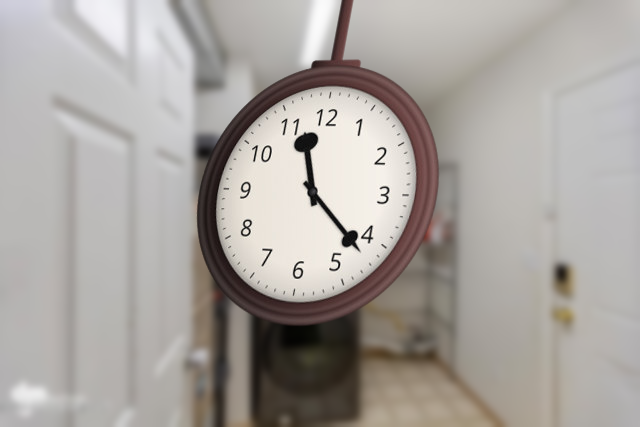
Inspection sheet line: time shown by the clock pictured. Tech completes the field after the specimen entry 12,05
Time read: 11,22
